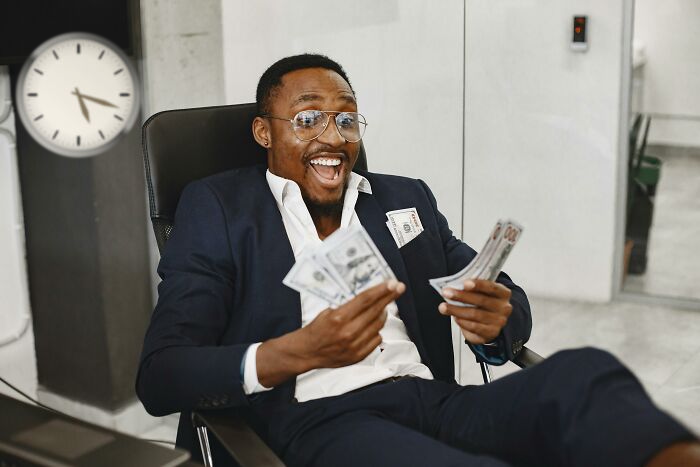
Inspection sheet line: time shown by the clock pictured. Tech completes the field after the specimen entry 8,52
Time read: 5,18
